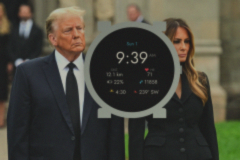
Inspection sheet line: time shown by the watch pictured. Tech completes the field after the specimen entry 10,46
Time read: 9,39
